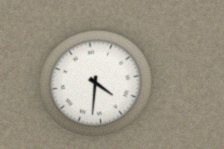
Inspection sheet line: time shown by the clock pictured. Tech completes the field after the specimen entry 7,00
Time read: 4,32
